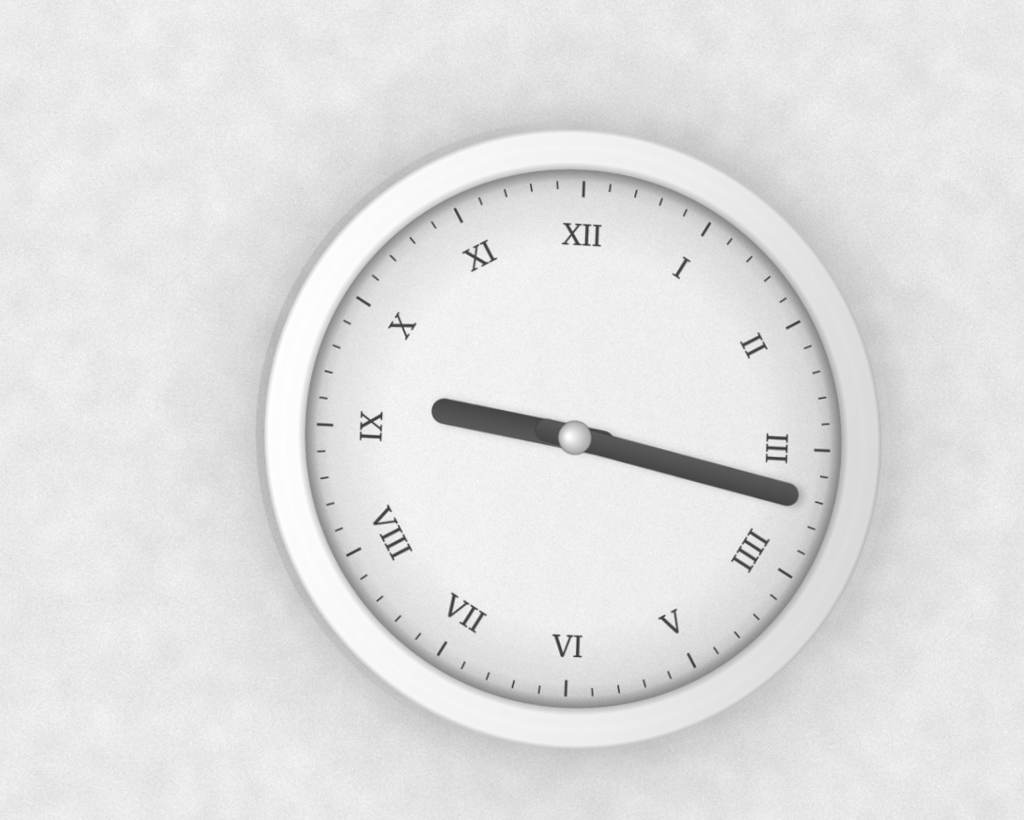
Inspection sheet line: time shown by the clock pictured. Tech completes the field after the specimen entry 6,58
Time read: 9,17
